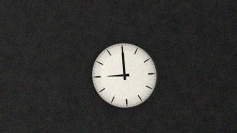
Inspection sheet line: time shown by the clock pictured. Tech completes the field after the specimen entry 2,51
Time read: 9,00
